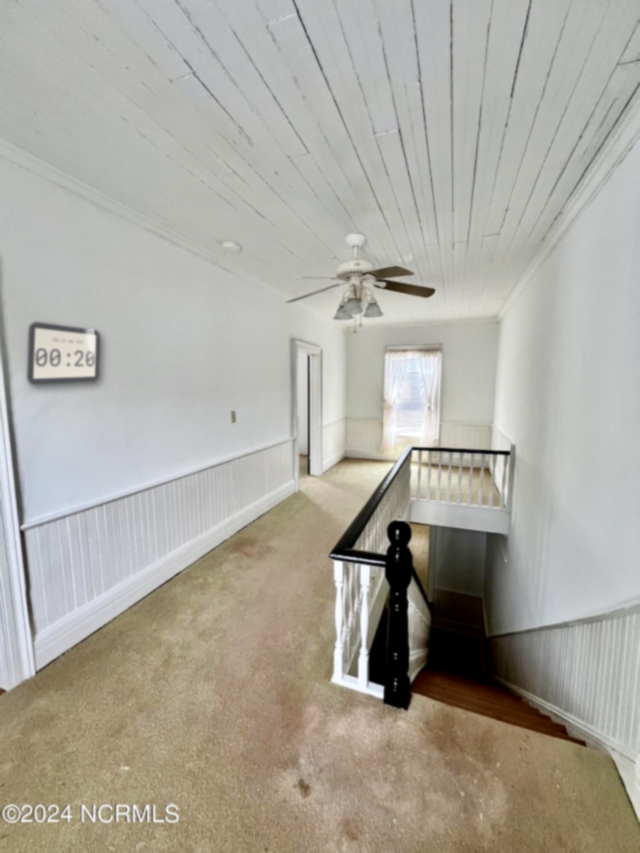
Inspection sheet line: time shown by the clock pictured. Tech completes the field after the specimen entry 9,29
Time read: 0,20
